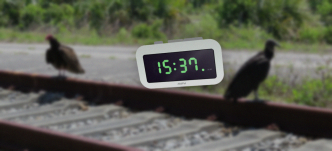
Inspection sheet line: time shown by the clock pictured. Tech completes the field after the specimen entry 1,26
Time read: 15,37
